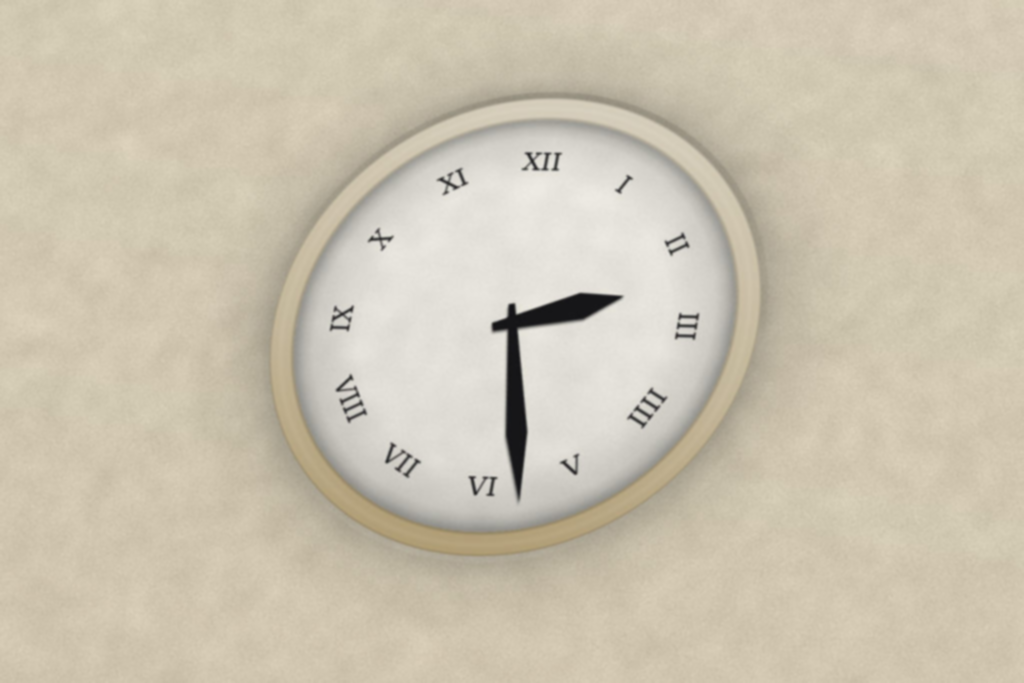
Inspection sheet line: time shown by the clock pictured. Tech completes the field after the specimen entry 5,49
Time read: 2,28
